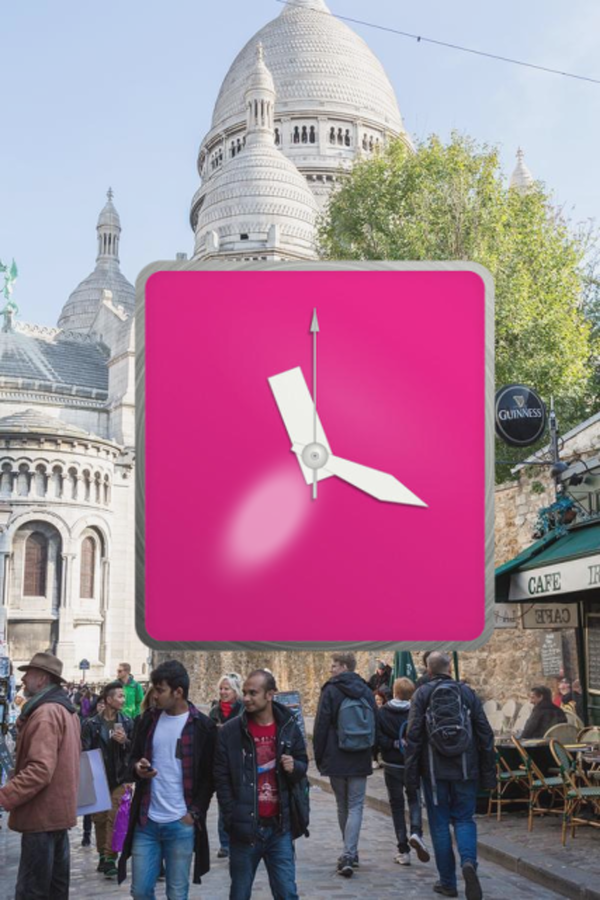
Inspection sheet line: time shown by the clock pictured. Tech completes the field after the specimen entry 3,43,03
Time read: 11,19,00
